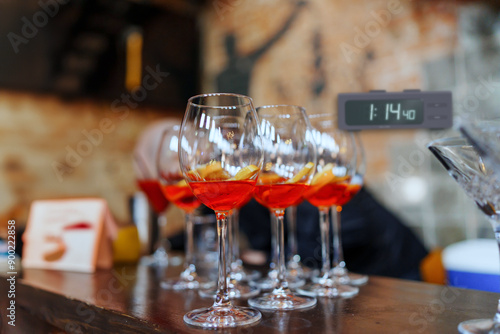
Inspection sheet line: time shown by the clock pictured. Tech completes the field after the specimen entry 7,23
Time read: 1,14
